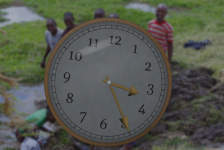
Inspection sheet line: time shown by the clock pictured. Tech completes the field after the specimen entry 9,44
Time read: 3,25
